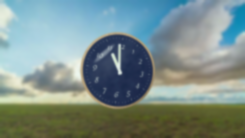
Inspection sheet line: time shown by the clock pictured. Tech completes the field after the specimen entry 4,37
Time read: 10,59
